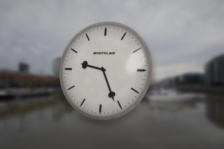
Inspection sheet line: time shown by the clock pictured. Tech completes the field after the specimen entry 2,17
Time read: 9,26
